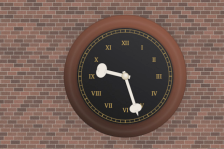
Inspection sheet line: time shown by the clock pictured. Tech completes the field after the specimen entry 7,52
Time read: 9,27
